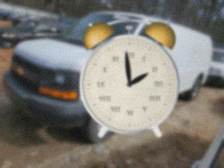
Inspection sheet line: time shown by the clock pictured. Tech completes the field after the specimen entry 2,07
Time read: 1,59
